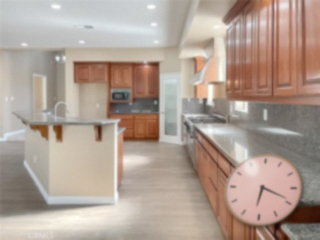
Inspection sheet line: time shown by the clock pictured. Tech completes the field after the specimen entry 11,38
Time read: 6,19
